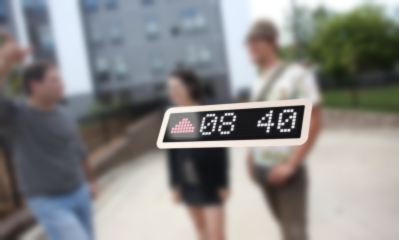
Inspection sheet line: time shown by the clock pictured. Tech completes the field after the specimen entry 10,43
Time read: 8,40
